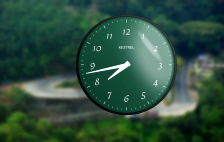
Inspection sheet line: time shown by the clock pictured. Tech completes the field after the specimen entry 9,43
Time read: 7,43
